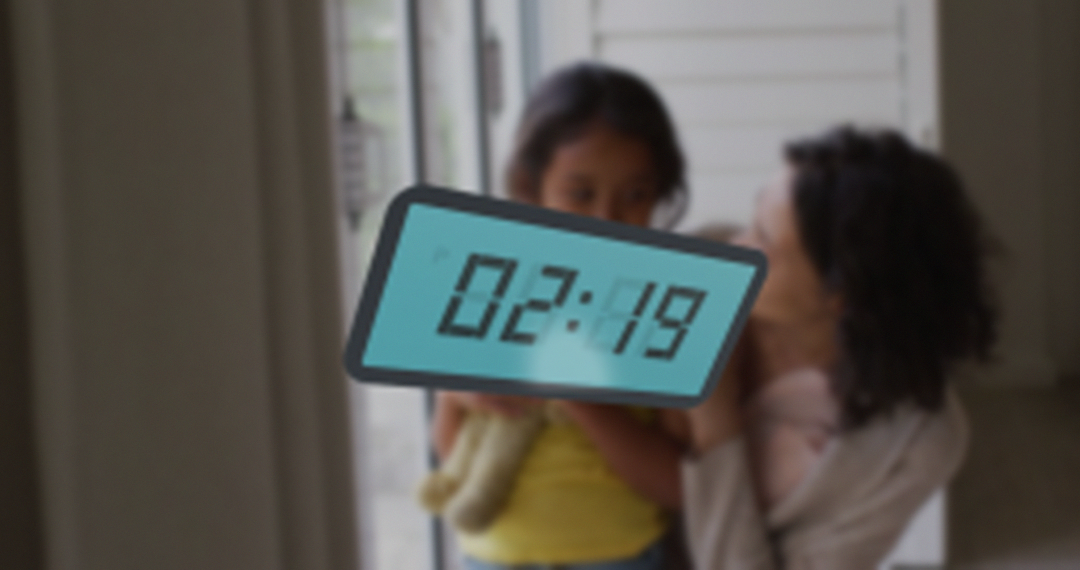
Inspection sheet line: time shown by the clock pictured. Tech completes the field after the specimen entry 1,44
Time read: 2,19
